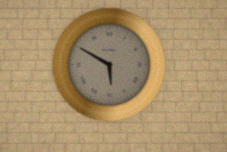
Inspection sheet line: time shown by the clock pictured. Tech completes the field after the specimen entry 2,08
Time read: 5,50
